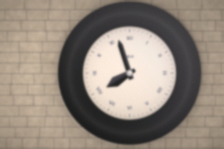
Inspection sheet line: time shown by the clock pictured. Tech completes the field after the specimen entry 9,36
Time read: 7,57
